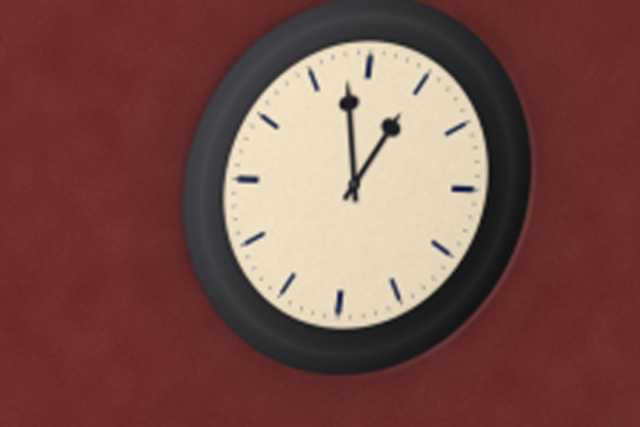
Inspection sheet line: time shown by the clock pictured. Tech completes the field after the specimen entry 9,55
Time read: 12,58
